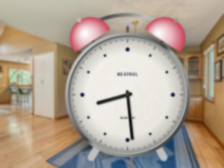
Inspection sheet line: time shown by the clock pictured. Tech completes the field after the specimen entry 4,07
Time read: 8,29
